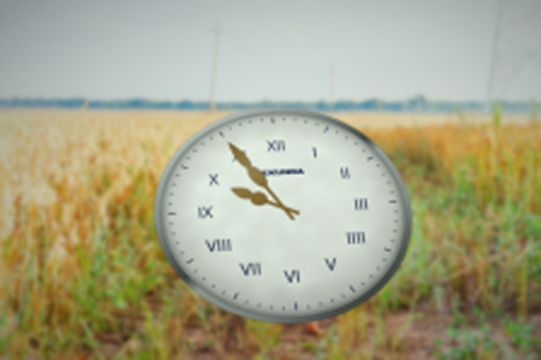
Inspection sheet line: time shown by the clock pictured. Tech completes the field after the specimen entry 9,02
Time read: 9,55
